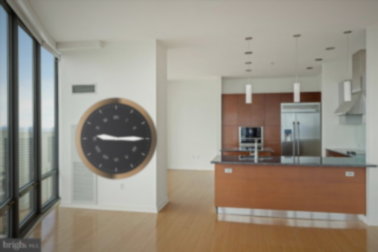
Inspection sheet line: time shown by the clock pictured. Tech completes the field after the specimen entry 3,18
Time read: 9,15
